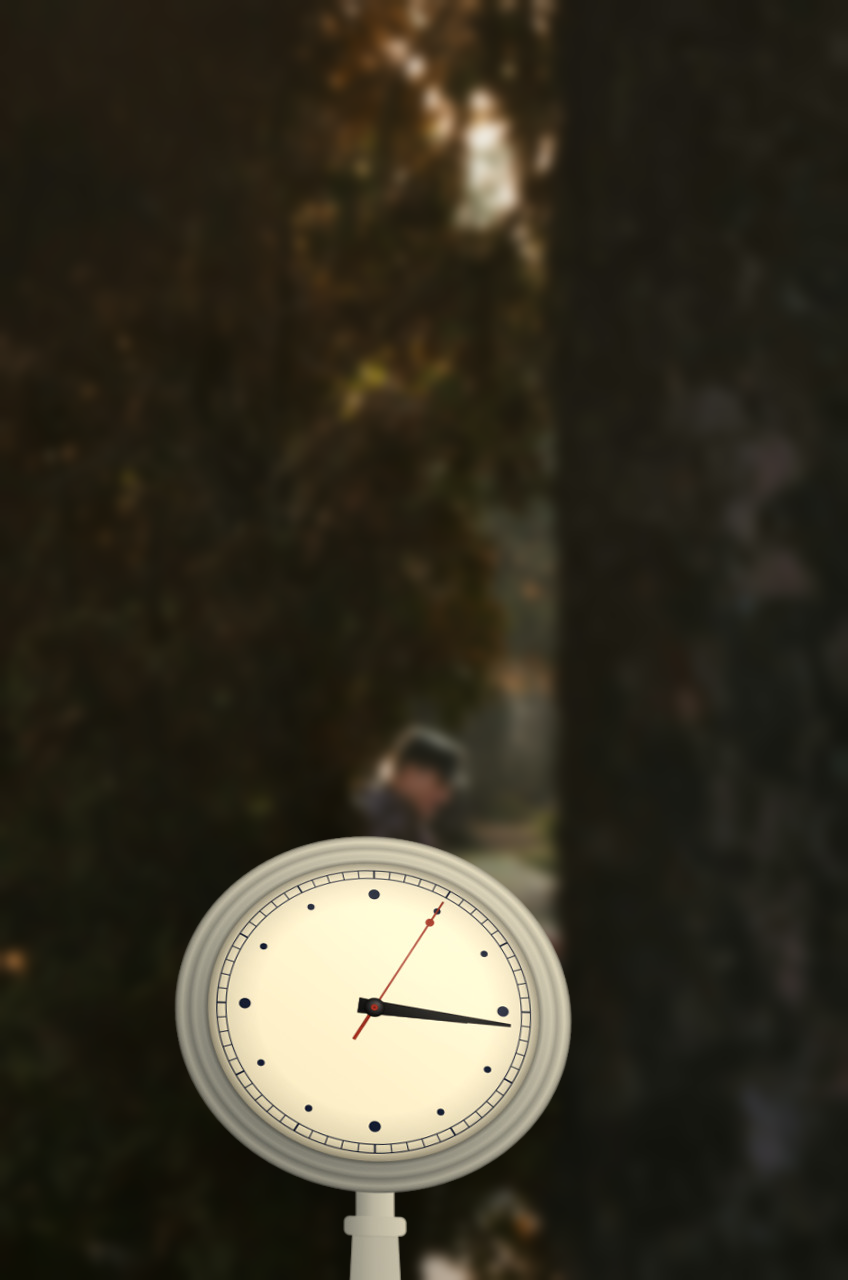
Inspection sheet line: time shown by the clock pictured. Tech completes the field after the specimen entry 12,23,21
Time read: 3,16,05
